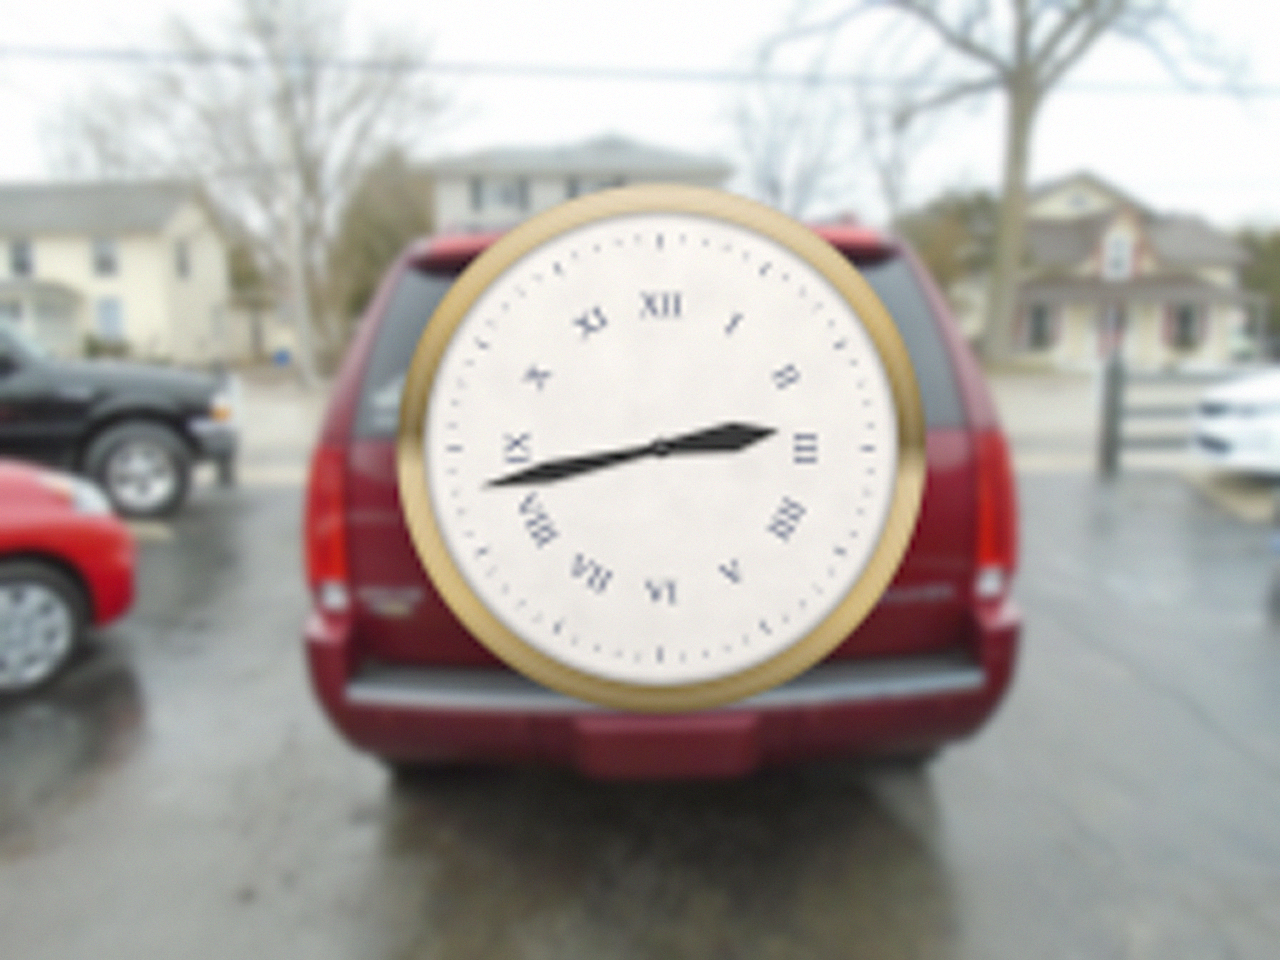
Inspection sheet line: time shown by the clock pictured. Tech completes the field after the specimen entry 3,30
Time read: 2,43
